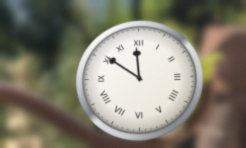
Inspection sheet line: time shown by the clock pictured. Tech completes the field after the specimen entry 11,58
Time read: 11,51
